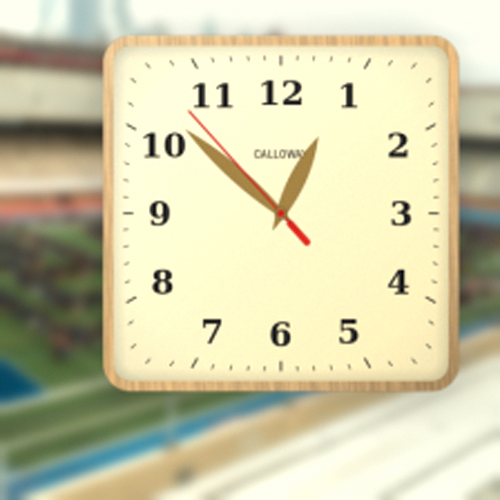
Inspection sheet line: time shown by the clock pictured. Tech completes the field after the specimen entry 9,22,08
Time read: 12,51,53
